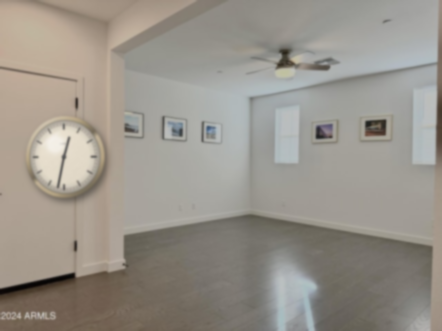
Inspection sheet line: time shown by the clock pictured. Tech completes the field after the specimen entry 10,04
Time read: 12,32
